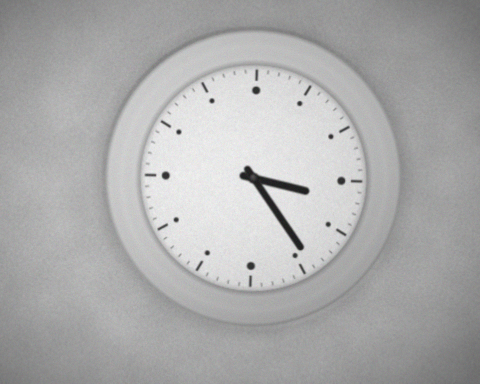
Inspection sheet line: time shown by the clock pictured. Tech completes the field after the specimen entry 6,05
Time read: 3,24
